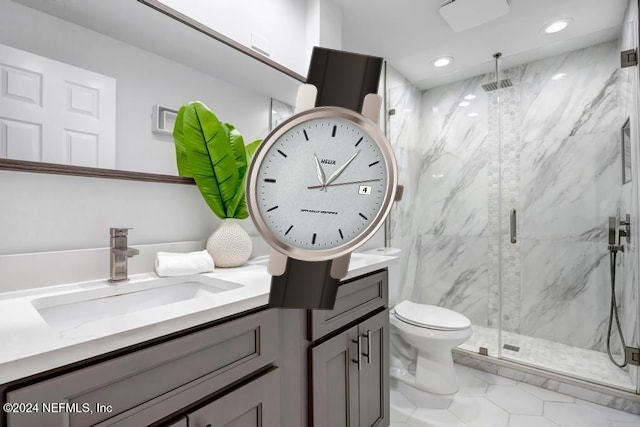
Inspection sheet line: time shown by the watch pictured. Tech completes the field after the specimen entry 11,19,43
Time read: 11,06,13
